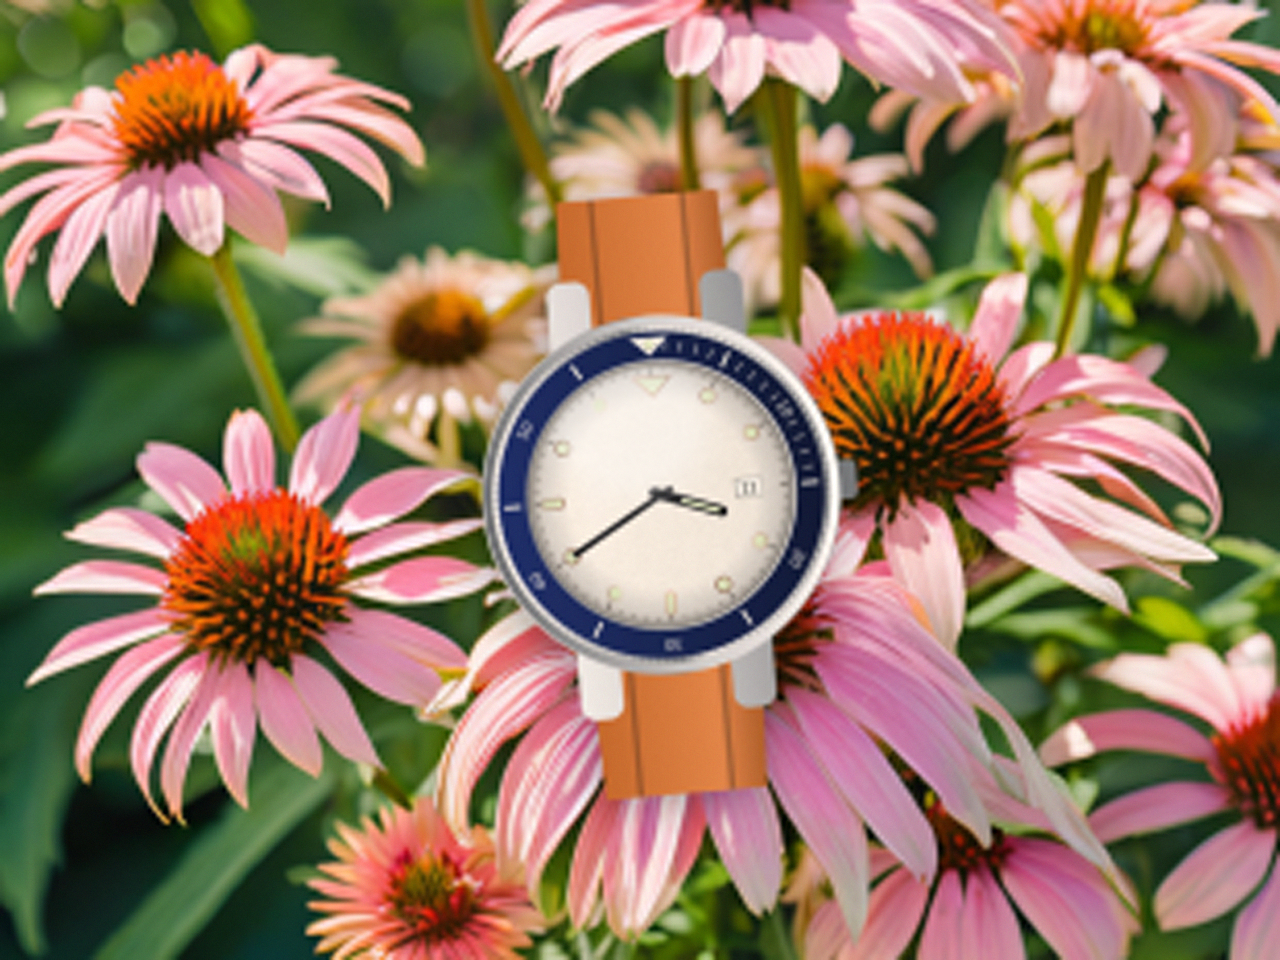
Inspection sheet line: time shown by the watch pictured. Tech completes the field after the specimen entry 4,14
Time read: 3,40
